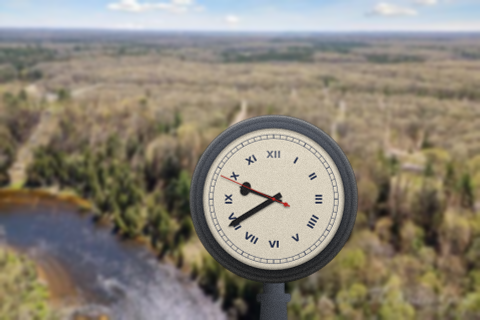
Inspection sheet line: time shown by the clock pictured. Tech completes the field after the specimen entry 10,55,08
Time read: 9,39,49
